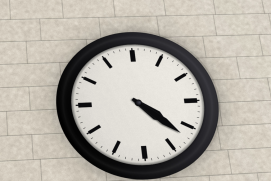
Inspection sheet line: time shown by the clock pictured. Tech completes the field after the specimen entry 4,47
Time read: 4,22
